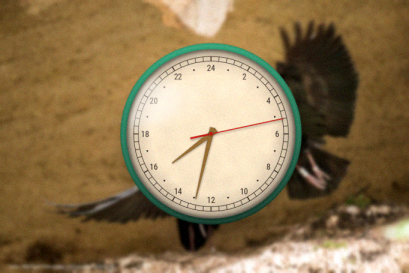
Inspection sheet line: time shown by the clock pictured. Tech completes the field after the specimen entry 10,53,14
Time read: 15,32,13
